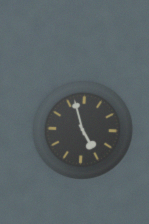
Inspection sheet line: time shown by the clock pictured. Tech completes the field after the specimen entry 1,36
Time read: 4,57
